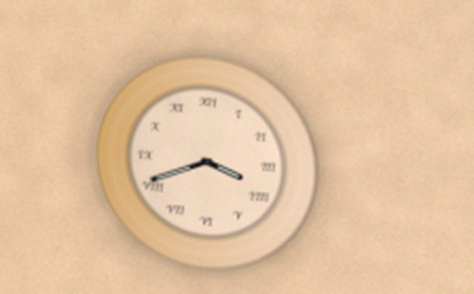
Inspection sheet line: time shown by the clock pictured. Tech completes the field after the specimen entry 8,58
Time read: 3,41
